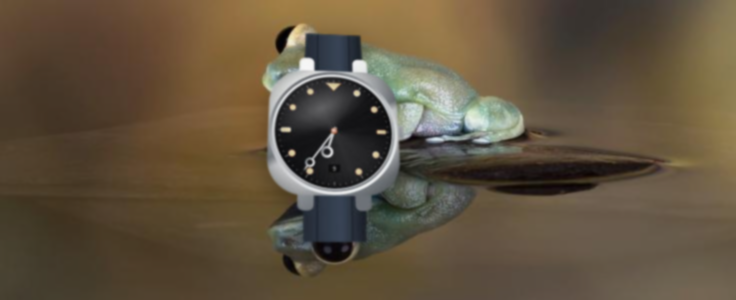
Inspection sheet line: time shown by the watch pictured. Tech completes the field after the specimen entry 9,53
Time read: 6,36
